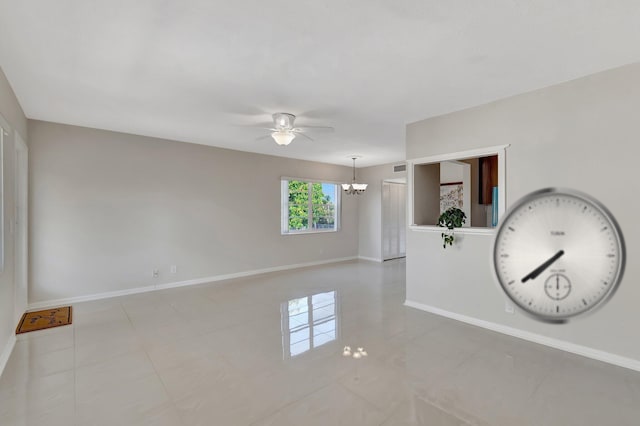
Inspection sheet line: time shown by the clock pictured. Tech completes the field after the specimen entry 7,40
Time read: 7,39
